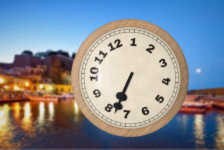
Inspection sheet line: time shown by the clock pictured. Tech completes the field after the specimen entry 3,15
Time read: 7,38
